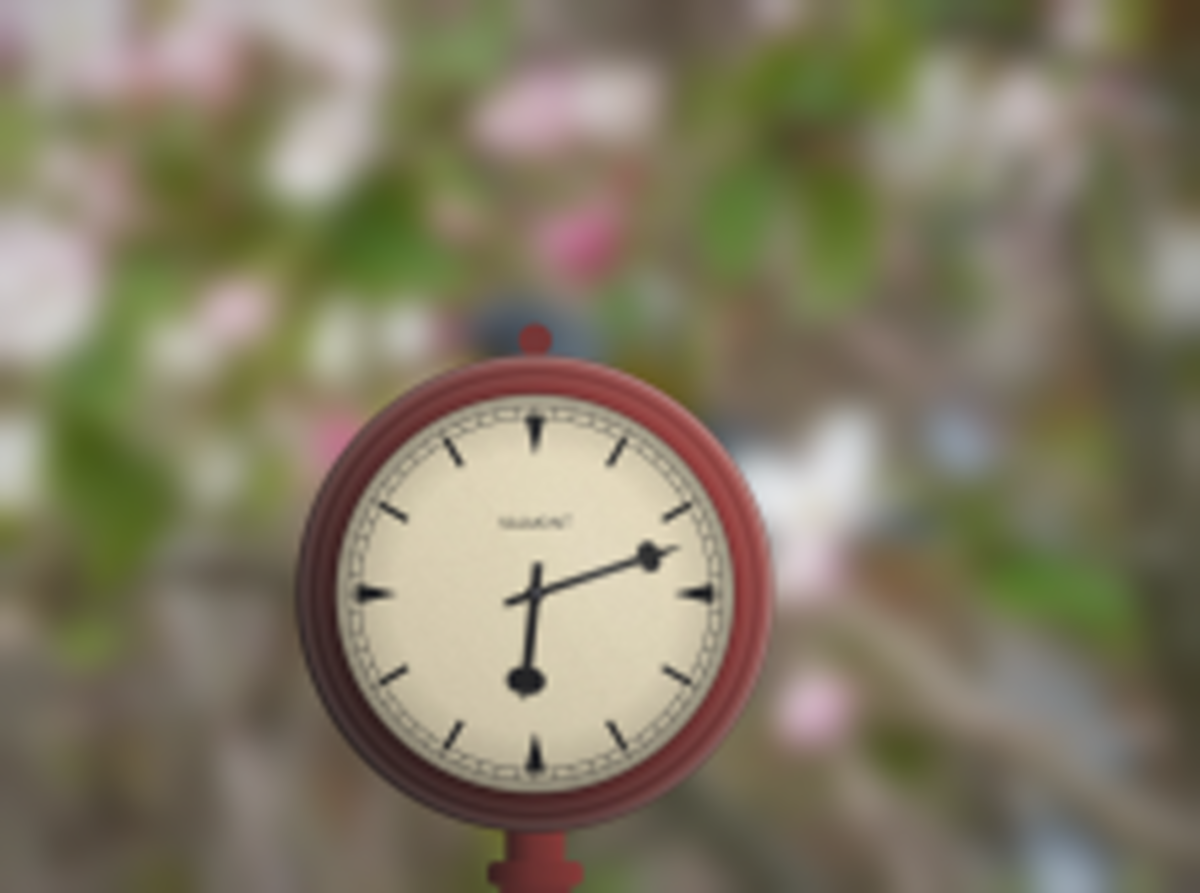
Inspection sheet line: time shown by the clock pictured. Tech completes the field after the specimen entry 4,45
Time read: 6,12
